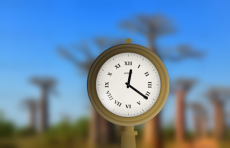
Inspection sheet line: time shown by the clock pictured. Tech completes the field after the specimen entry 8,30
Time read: 12,21
